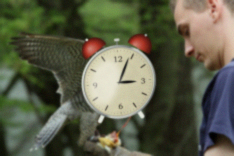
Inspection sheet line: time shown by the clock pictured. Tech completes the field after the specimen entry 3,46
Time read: 3,04
